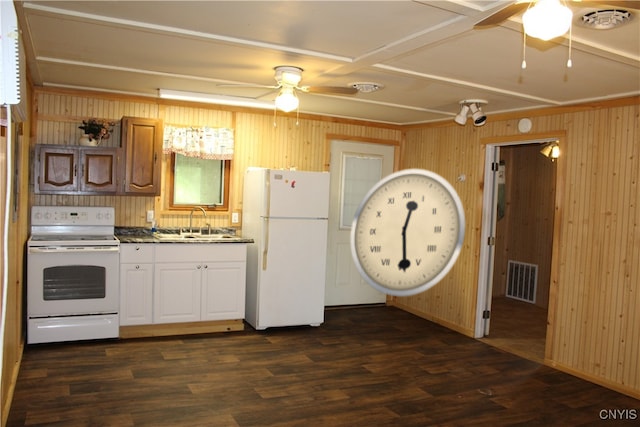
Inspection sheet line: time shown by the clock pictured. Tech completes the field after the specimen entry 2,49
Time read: 12,29
